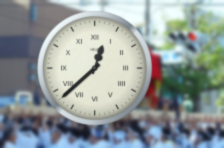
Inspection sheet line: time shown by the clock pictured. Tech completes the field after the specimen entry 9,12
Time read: 12,38
